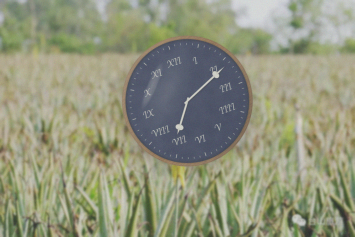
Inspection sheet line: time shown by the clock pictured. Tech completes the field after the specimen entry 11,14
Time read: 7,11
